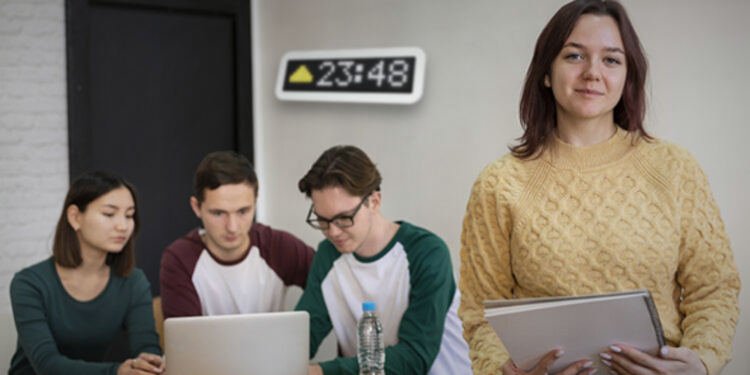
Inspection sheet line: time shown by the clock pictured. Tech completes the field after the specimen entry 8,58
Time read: 23,48
